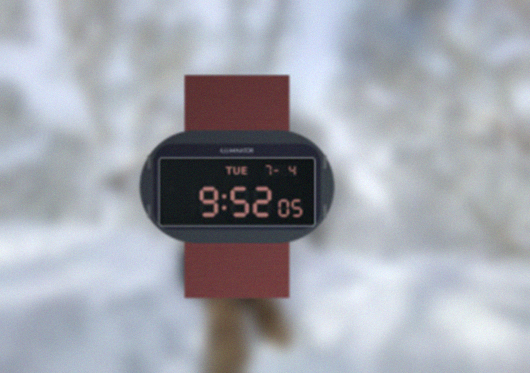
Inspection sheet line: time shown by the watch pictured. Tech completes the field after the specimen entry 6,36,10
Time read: 9,52,05
